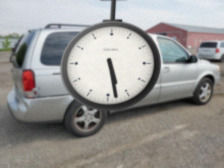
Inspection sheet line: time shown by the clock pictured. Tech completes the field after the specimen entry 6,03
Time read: 5,28
